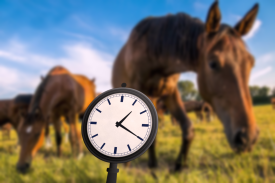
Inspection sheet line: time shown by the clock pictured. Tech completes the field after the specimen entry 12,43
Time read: 1,20
